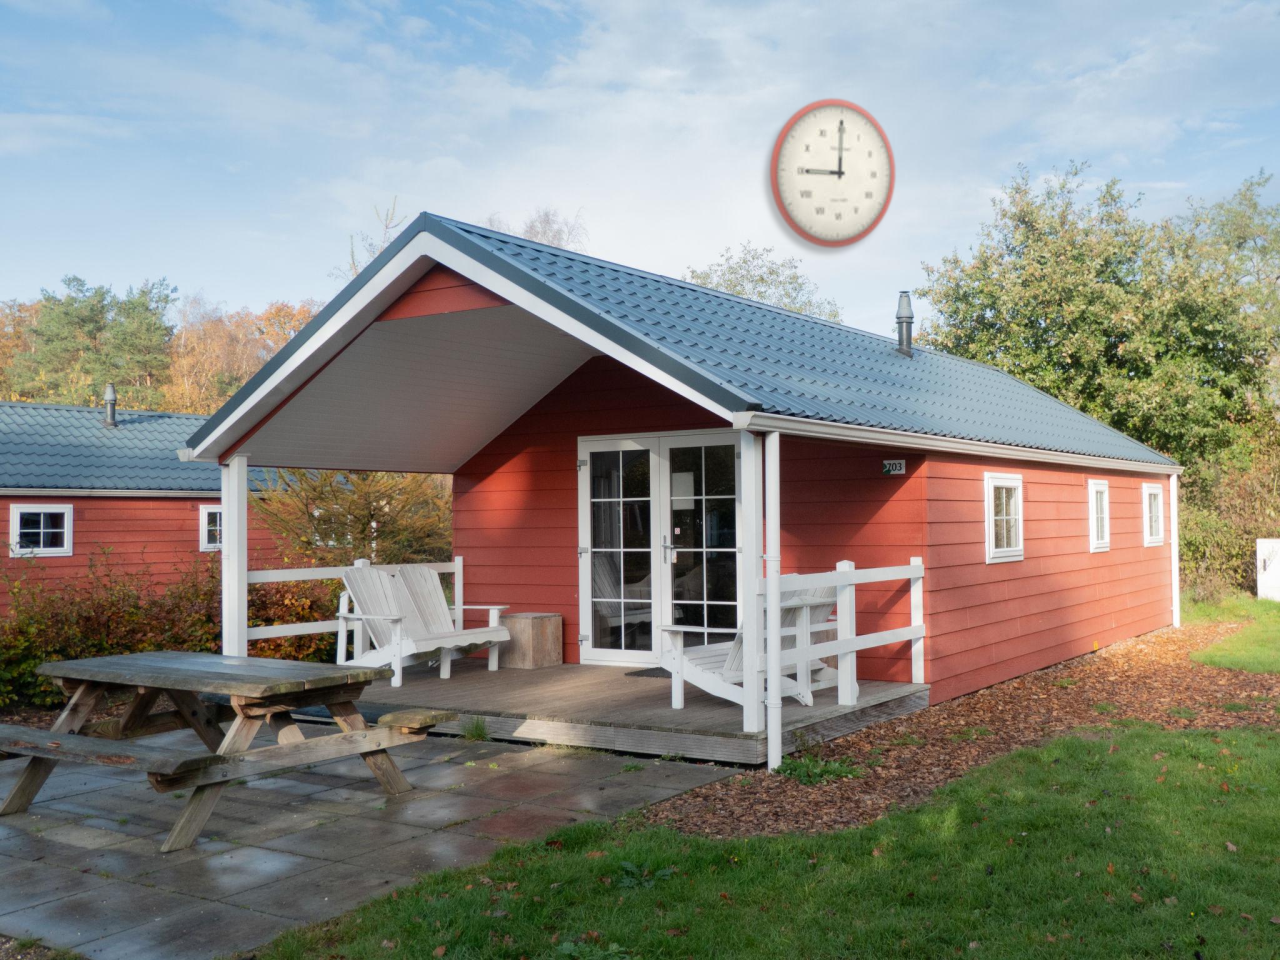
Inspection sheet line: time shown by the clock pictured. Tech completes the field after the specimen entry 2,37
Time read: 9,00
